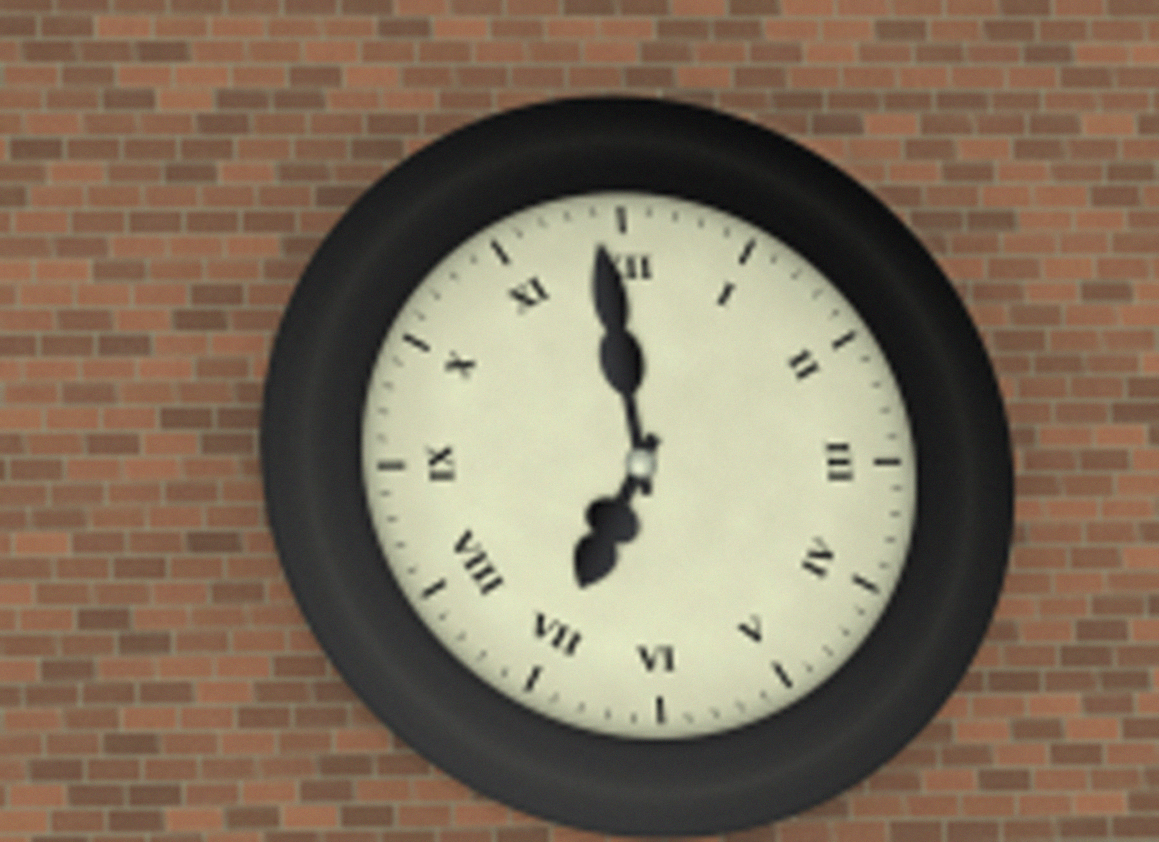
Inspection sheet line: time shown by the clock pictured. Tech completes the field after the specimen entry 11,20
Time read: 6,59
